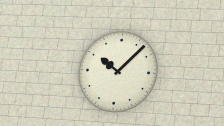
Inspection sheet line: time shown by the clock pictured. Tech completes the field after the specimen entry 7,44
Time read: 10,07
